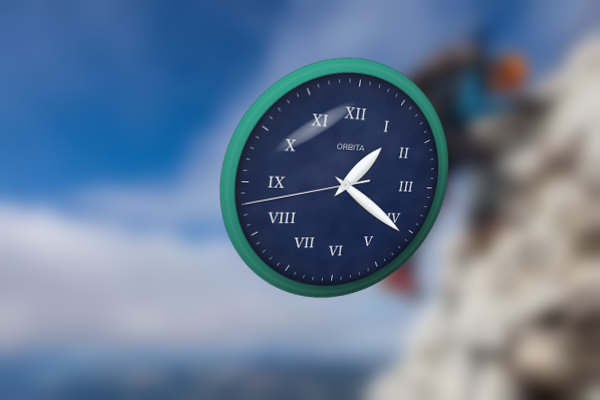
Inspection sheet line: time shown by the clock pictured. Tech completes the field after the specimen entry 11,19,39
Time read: 1,20,43
